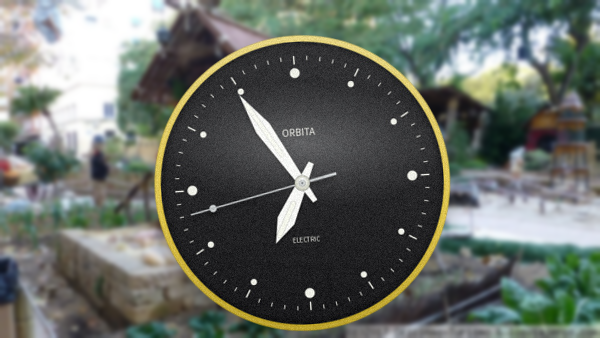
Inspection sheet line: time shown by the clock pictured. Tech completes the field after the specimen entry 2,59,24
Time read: 6,54,43
